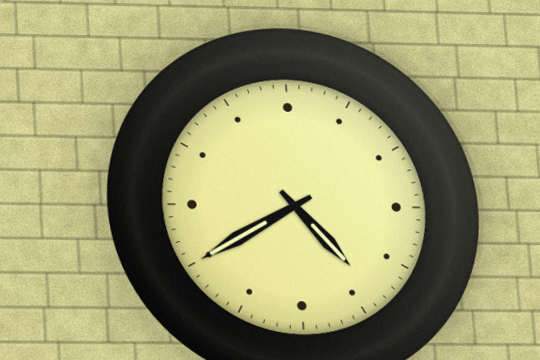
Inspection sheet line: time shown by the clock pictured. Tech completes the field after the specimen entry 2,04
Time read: 4,40
